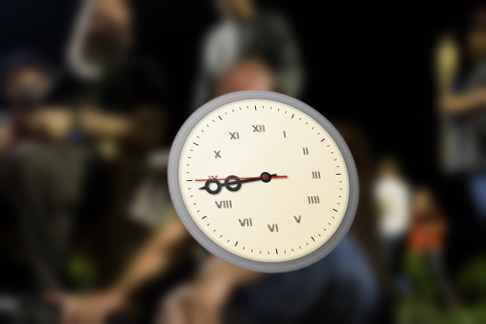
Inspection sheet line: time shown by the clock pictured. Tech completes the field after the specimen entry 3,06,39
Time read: 8,43,45
